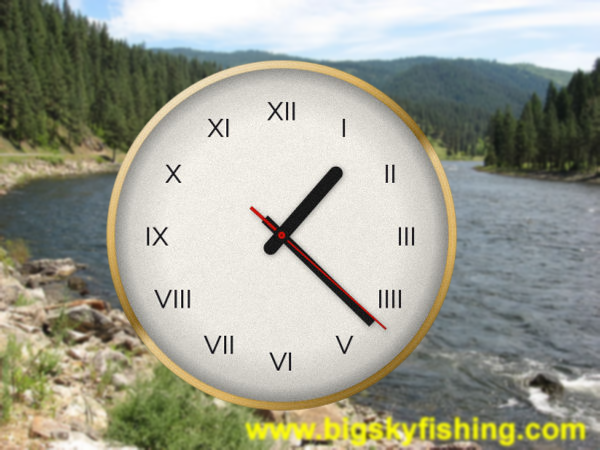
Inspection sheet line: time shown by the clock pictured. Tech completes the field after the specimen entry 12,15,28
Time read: 1,22,22
